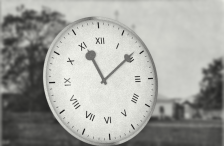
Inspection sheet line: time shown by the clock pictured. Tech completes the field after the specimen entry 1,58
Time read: 11,09
